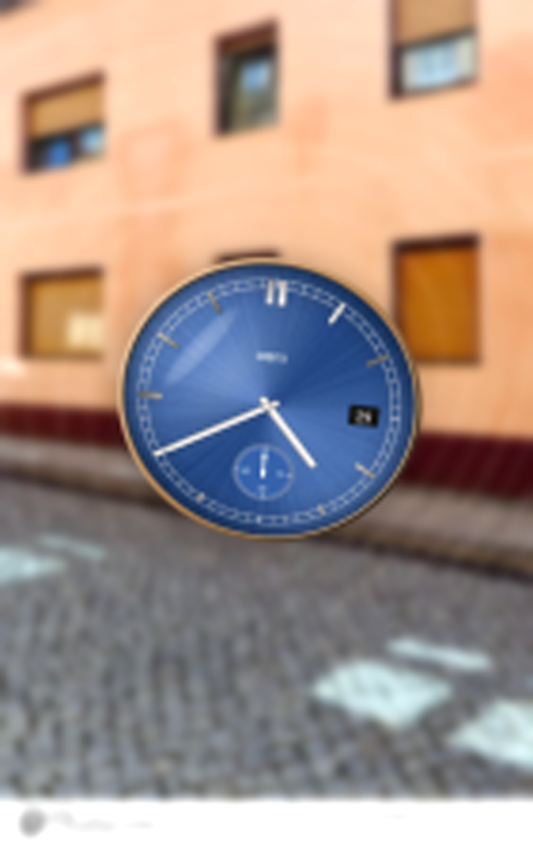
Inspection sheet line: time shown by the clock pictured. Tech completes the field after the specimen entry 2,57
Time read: 4,40
